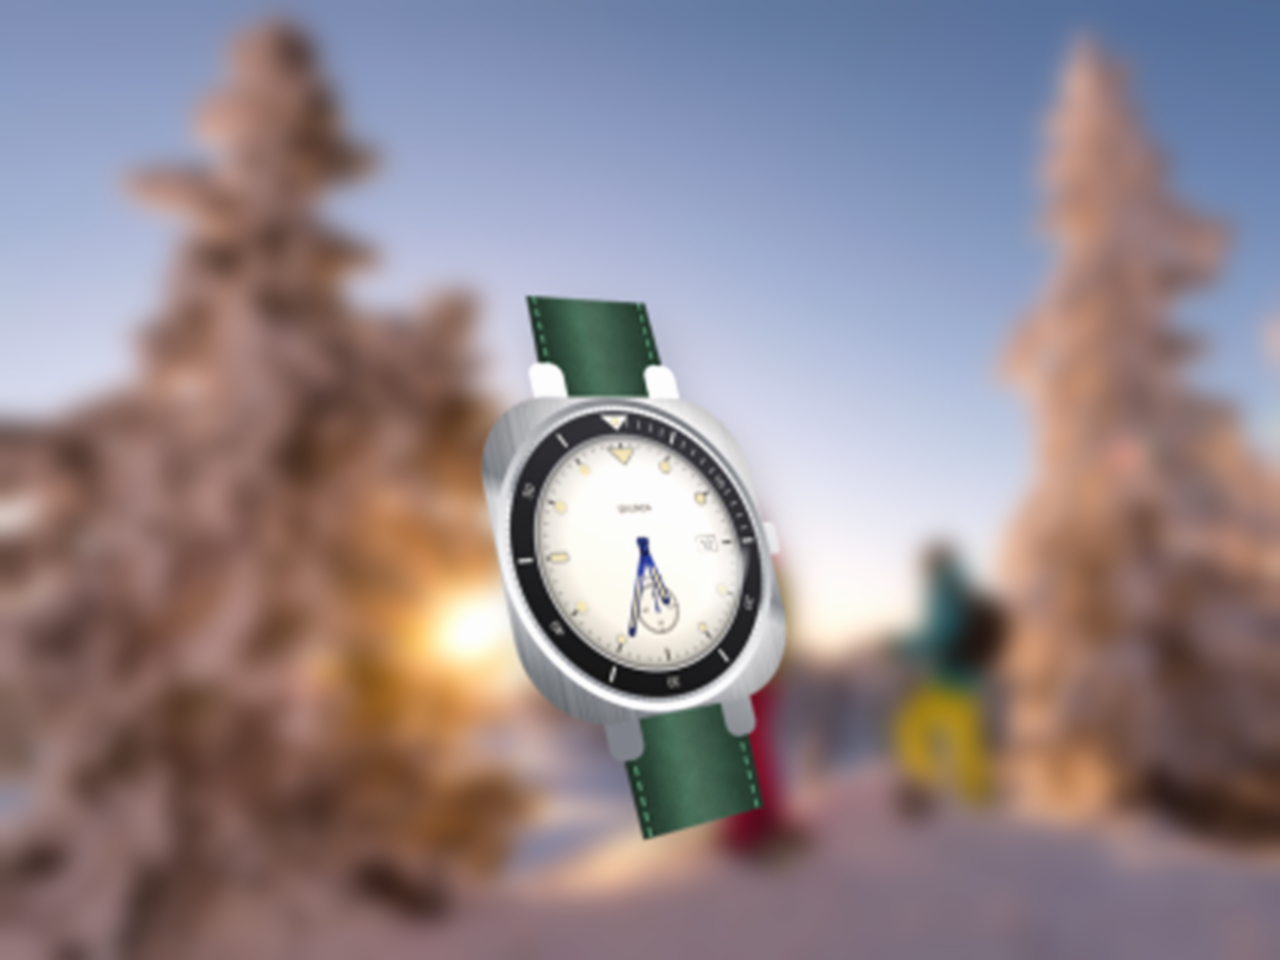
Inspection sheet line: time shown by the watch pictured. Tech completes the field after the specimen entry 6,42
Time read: 5,34
